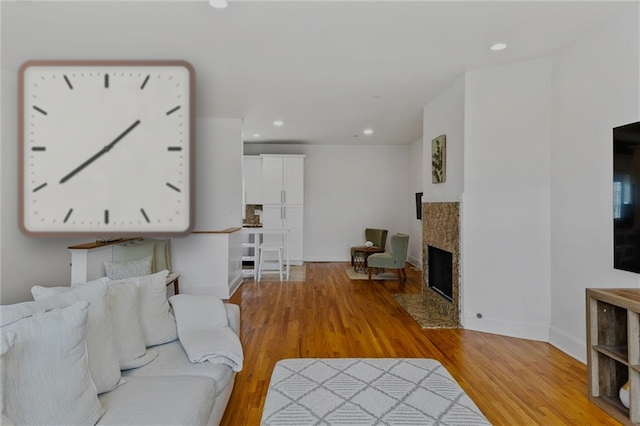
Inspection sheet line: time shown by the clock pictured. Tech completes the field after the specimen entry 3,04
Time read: 1,39
